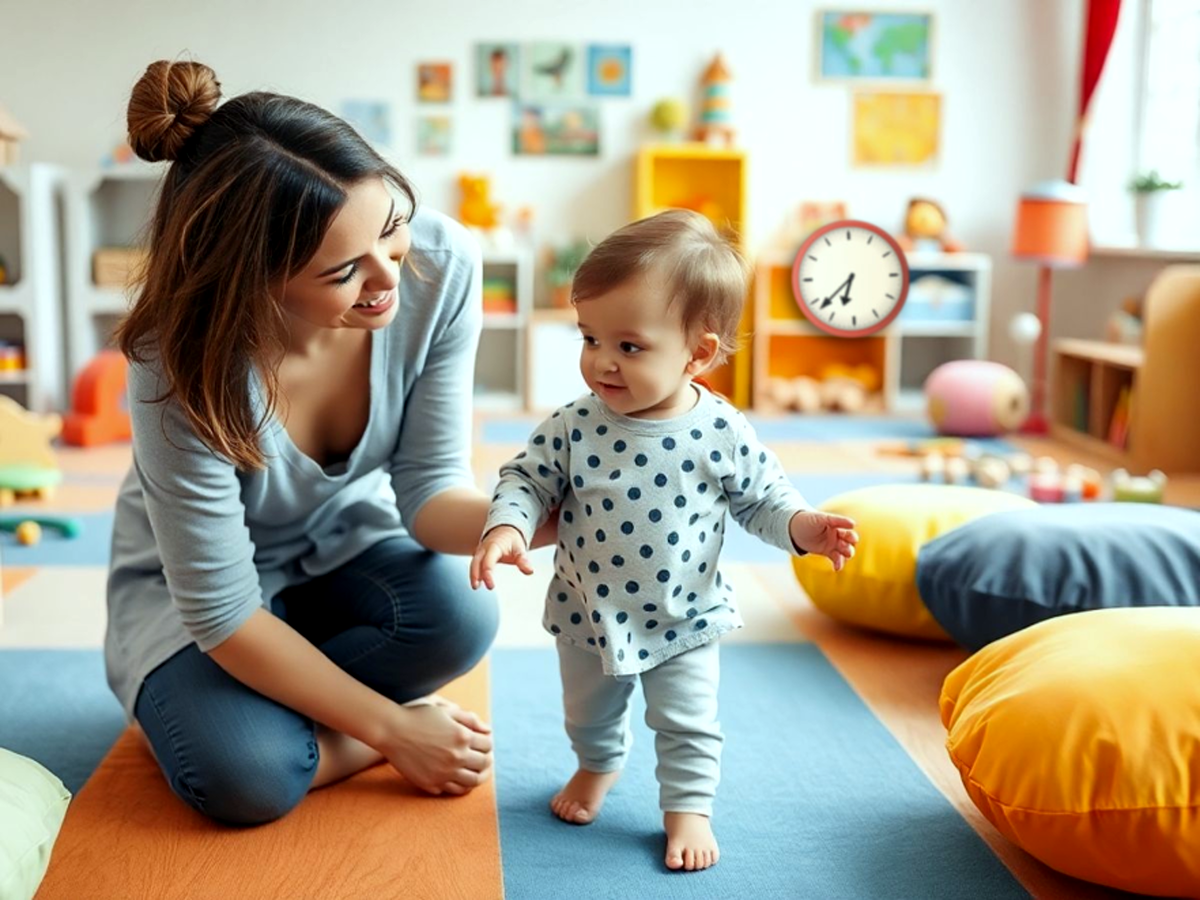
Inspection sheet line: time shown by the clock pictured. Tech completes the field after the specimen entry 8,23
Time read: 6,38
